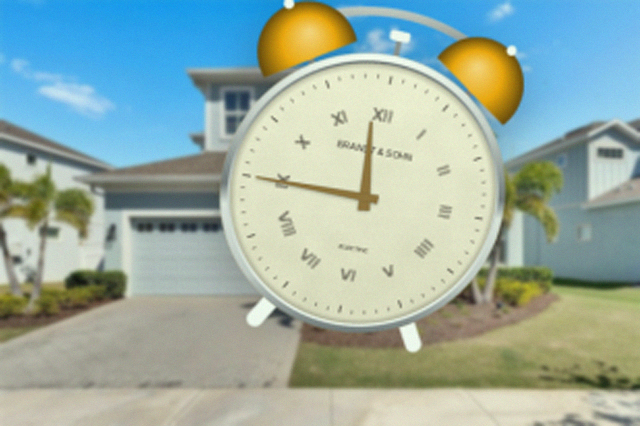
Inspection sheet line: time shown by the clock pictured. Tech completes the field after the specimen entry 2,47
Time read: 11,45
